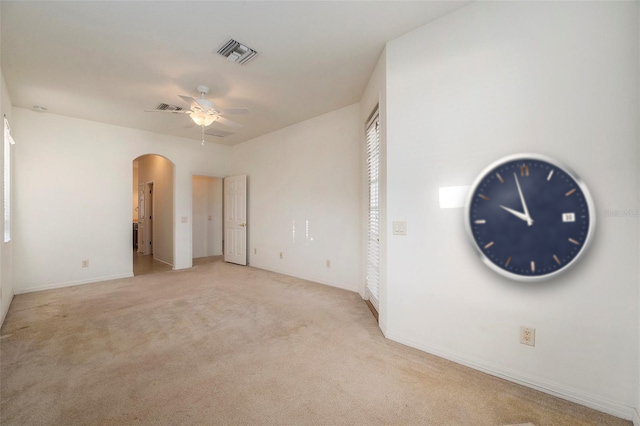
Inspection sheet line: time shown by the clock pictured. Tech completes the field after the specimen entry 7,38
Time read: 9,58
